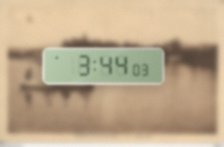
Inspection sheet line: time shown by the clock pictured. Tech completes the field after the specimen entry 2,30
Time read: 3,44
